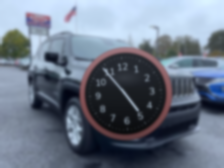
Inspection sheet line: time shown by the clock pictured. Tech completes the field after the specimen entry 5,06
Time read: 4,54
